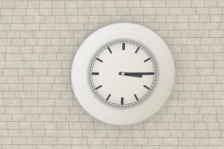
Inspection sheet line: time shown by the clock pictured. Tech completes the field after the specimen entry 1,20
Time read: 3,15
